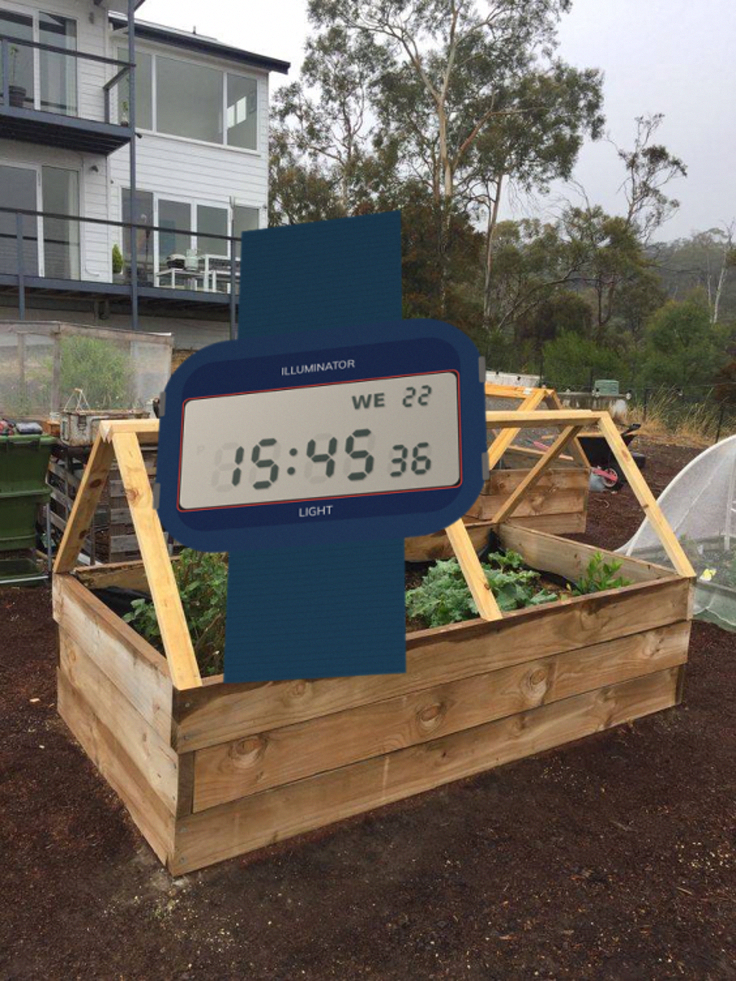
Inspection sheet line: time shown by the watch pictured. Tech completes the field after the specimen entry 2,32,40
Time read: 15,45,36
